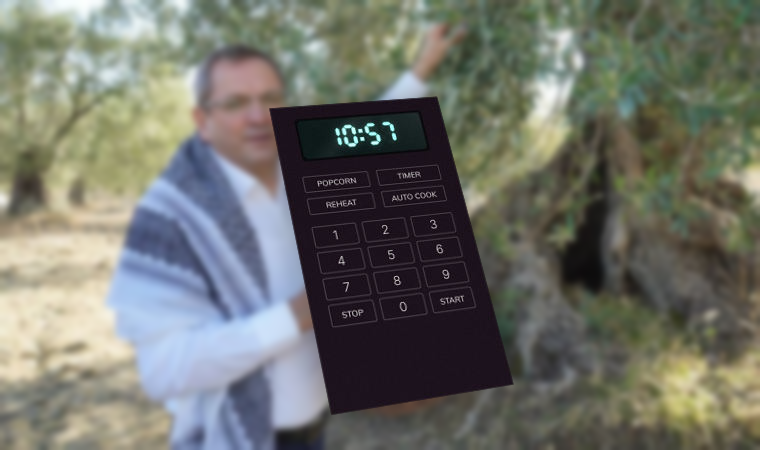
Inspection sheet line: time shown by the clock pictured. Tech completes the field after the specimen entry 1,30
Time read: 10,57
